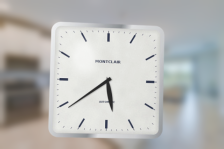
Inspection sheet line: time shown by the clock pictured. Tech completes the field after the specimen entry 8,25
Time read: 5,39
